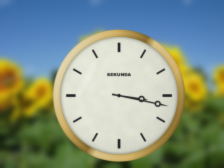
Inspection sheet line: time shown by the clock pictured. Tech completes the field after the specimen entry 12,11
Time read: 3,17
